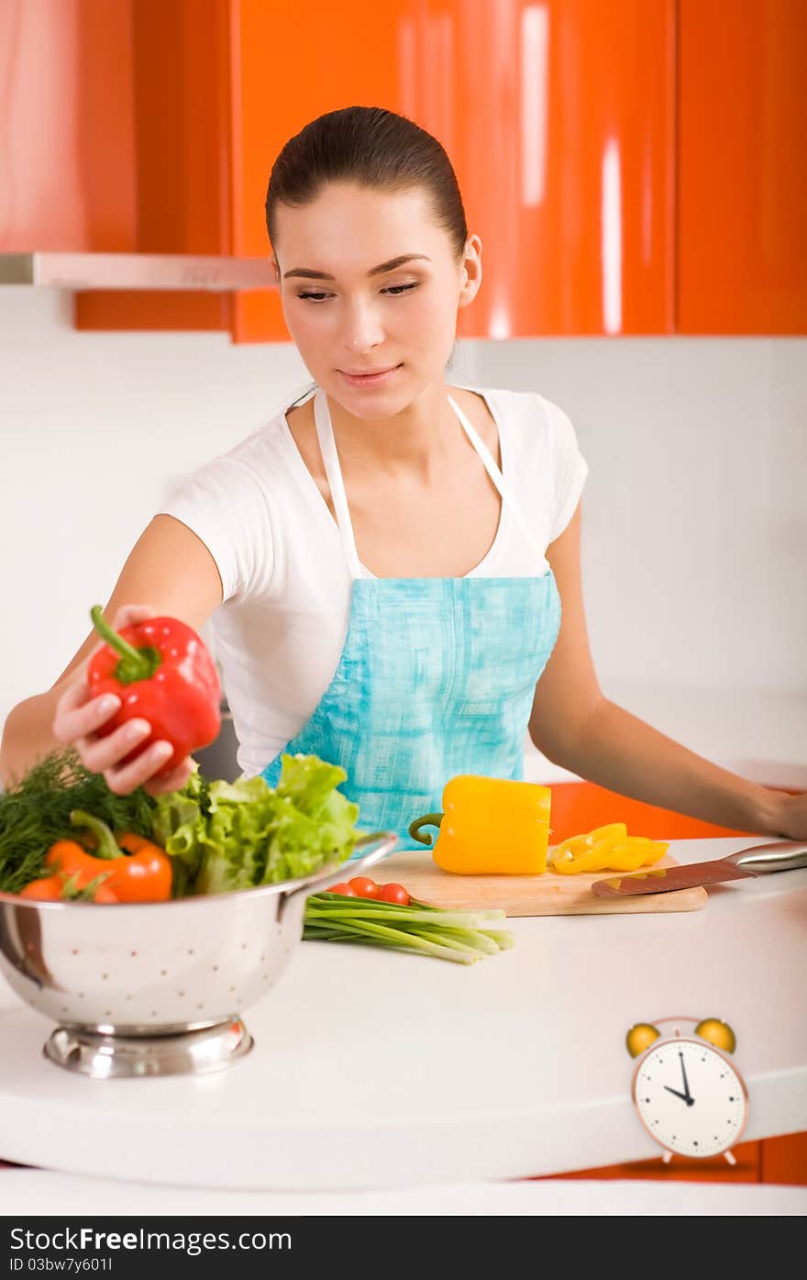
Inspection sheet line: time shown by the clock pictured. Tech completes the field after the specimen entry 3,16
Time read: 10,00
